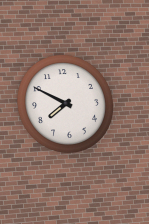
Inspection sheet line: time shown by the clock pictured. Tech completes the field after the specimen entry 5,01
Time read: 7,50
